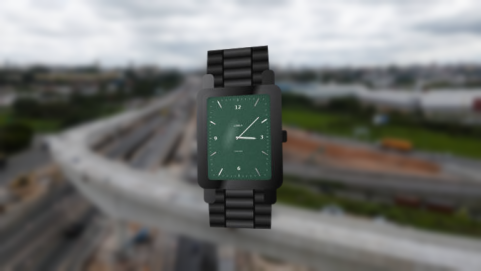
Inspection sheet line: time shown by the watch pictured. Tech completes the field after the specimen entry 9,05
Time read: 3,08
